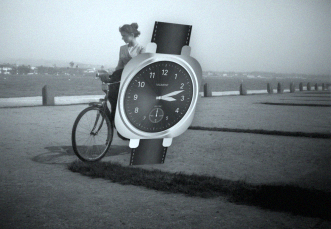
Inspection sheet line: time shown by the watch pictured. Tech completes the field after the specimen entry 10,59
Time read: 3,12
